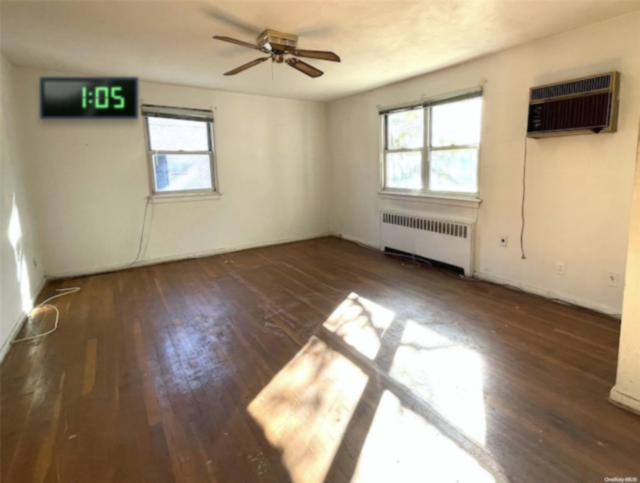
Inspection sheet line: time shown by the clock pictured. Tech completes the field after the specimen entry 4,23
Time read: 1,05
